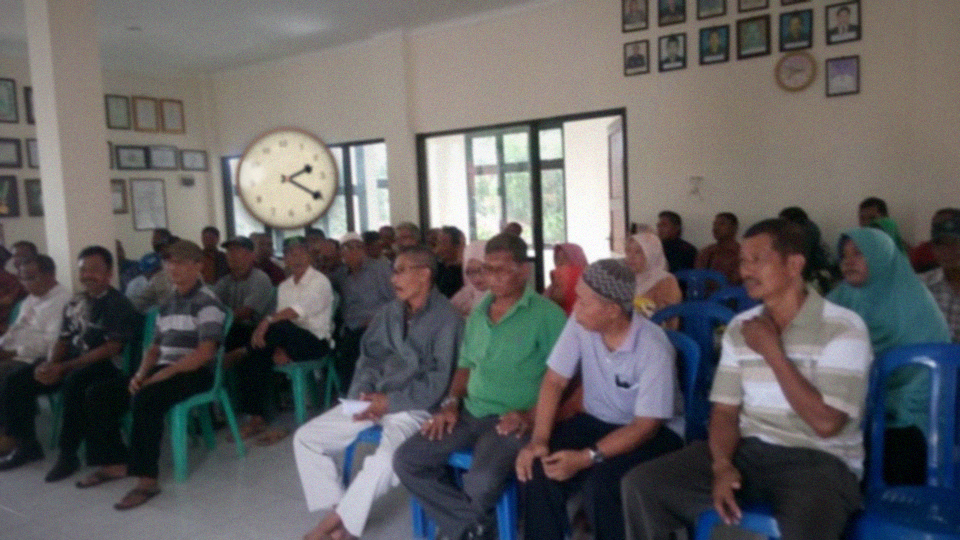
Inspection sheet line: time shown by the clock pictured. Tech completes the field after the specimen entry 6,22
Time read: 2,21
